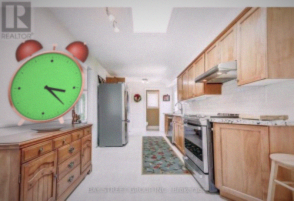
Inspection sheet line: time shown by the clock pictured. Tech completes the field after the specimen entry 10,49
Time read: 3,22
